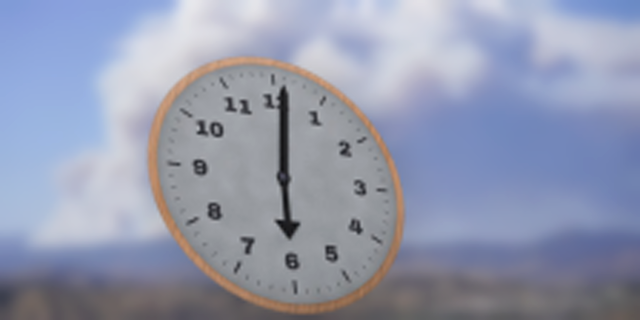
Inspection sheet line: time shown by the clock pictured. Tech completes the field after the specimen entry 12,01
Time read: 6,01
